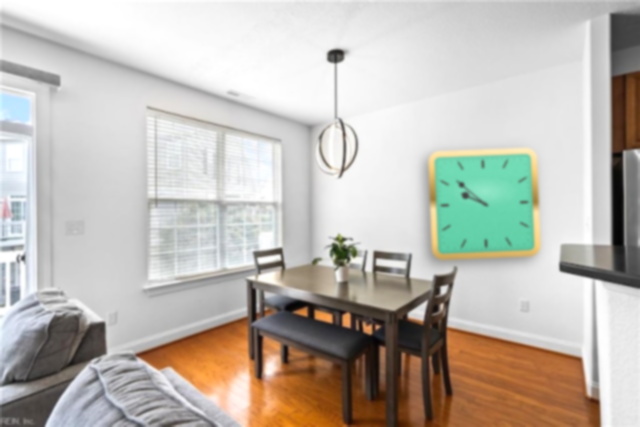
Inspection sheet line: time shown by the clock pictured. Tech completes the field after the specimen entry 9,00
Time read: 9,52
